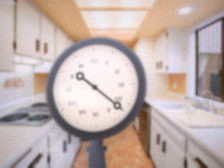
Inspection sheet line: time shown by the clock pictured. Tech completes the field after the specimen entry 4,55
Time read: 10,22
